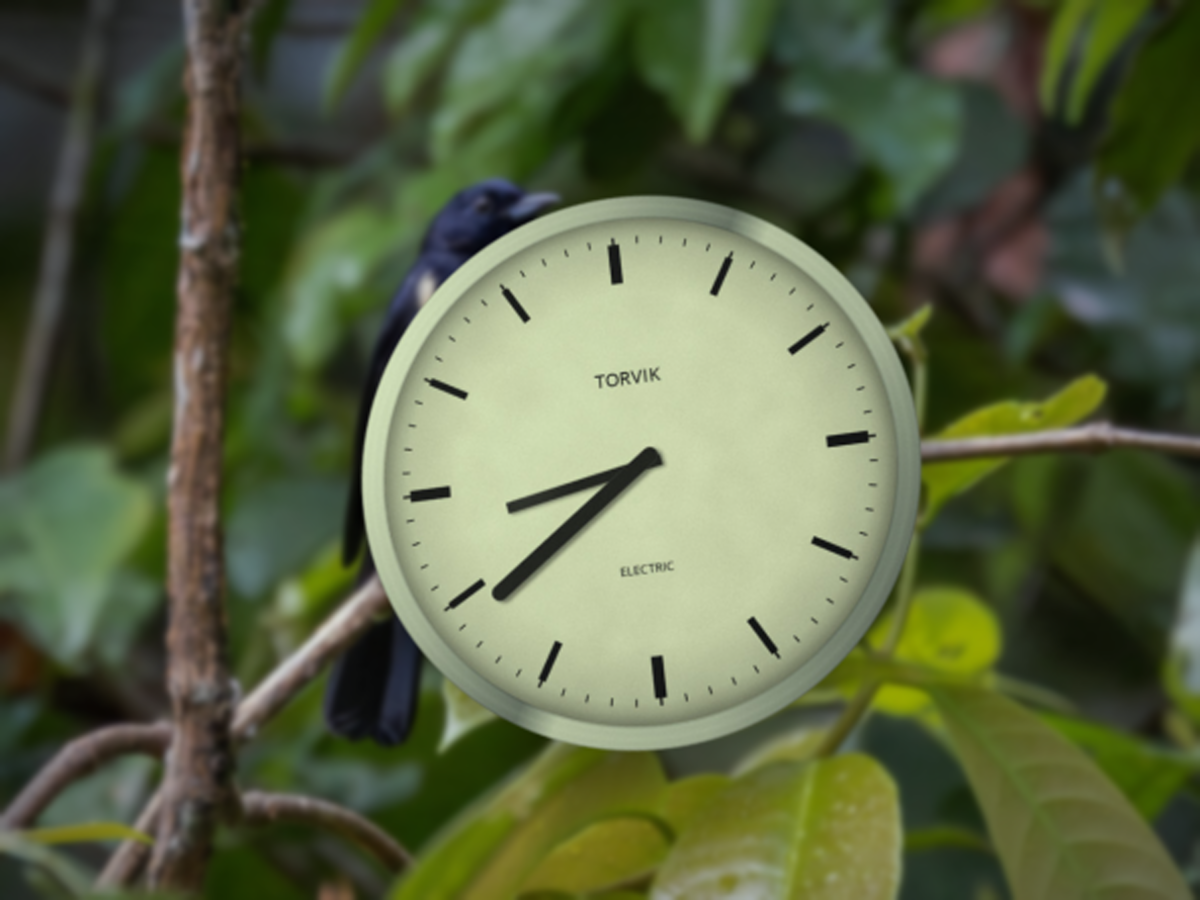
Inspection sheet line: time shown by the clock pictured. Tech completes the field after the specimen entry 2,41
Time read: 8,39
